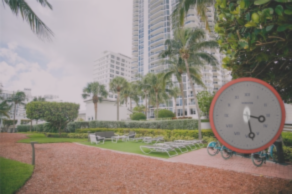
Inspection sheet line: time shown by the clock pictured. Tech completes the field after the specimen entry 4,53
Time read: 3,28
